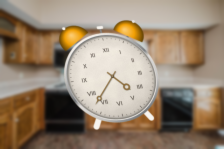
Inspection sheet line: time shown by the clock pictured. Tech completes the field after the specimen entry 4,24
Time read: 4,37
